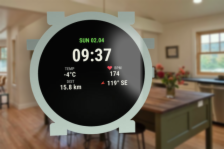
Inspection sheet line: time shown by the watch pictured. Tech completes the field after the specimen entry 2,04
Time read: 9,37
